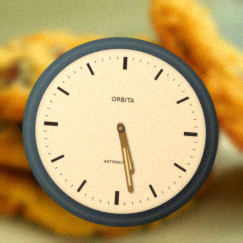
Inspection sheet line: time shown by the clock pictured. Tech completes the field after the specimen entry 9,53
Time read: 5,28
